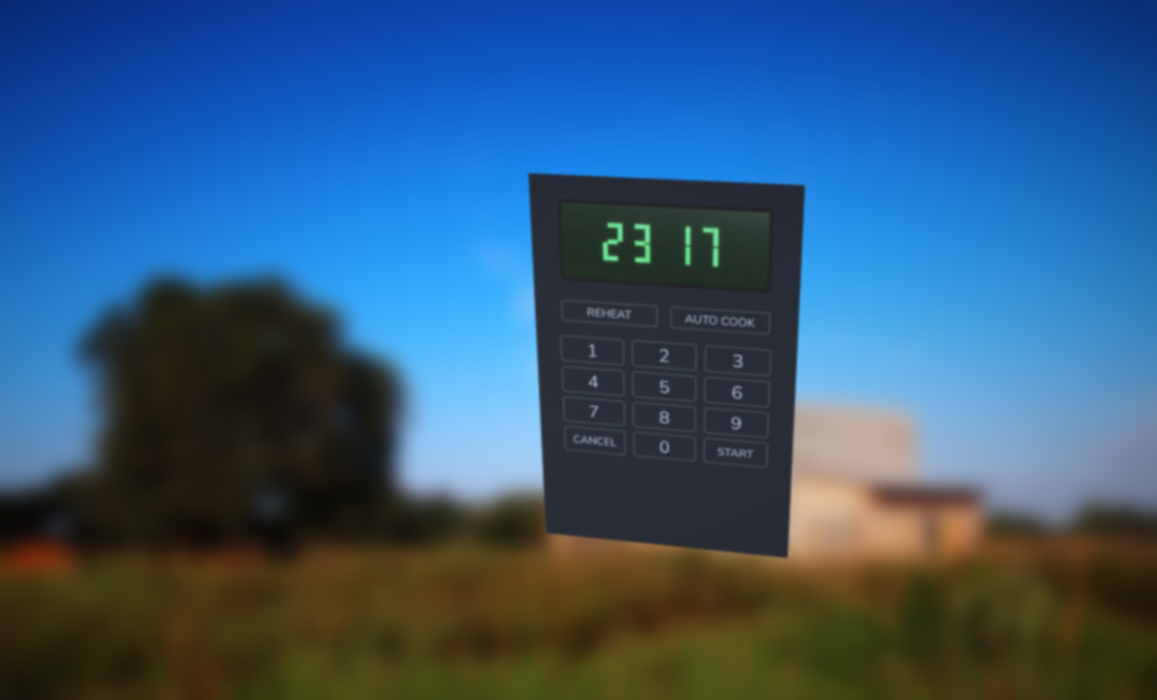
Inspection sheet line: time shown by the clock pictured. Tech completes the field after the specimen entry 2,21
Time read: 23,17
